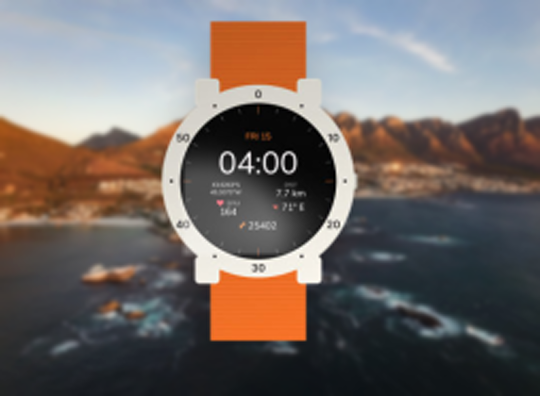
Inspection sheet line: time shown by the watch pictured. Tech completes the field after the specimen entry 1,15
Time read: 4,00
